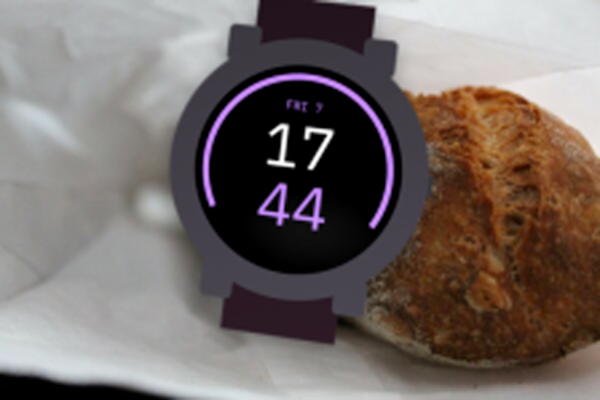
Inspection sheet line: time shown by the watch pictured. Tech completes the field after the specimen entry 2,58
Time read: 17,44
